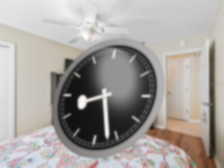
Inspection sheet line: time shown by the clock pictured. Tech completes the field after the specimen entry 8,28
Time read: 8,27
